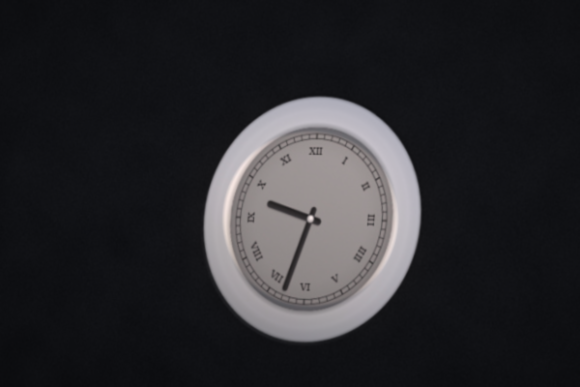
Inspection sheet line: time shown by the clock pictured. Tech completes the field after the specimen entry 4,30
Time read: 9,33
